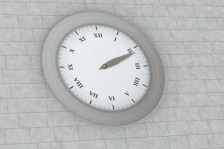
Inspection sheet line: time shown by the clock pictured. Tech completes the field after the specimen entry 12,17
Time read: 2,11
